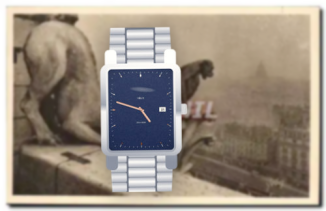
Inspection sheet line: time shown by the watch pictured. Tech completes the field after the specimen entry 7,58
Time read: 4,48
